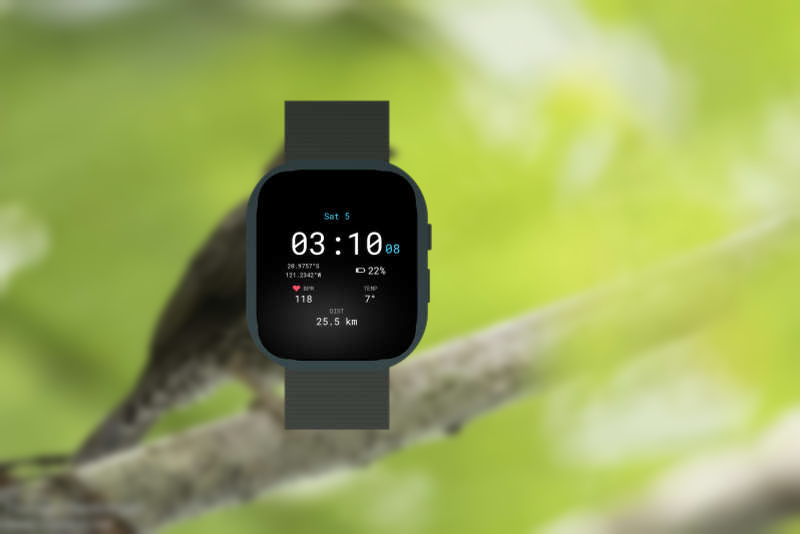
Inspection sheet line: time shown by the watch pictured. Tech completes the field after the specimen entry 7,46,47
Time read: 3,10,08
